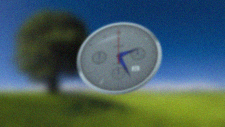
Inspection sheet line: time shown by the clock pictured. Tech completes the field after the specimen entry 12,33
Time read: 2,26
